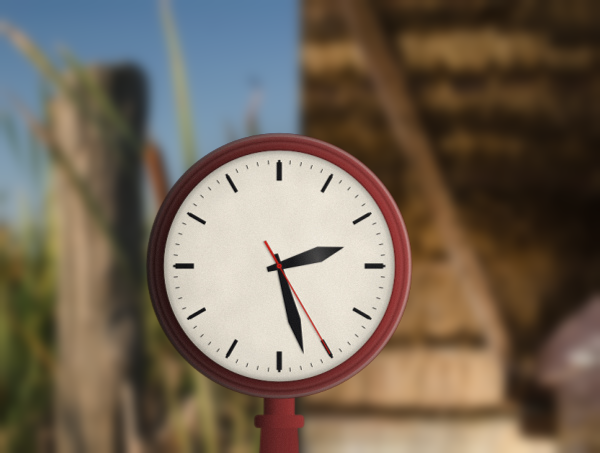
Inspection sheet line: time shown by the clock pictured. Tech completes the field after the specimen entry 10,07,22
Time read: 2,27,25
